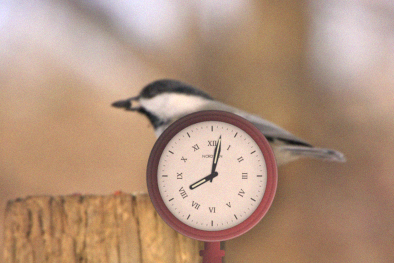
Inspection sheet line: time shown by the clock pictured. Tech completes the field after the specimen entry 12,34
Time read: 8,02
